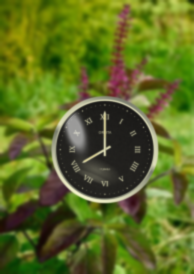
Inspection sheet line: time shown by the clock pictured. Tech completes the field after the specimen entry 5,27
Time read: 8,00
